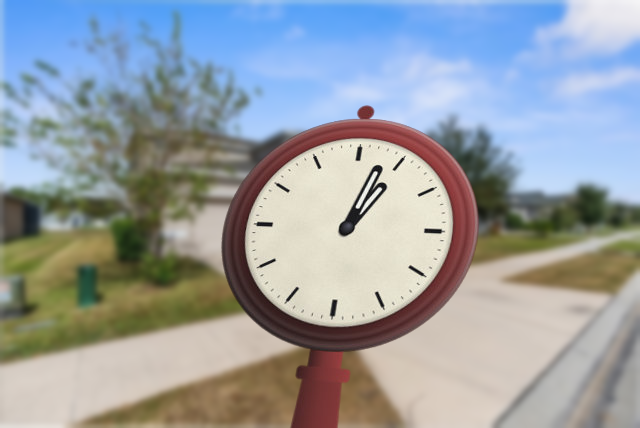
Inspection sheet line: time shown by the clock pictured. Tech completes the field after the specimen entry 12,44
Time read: 1,03
